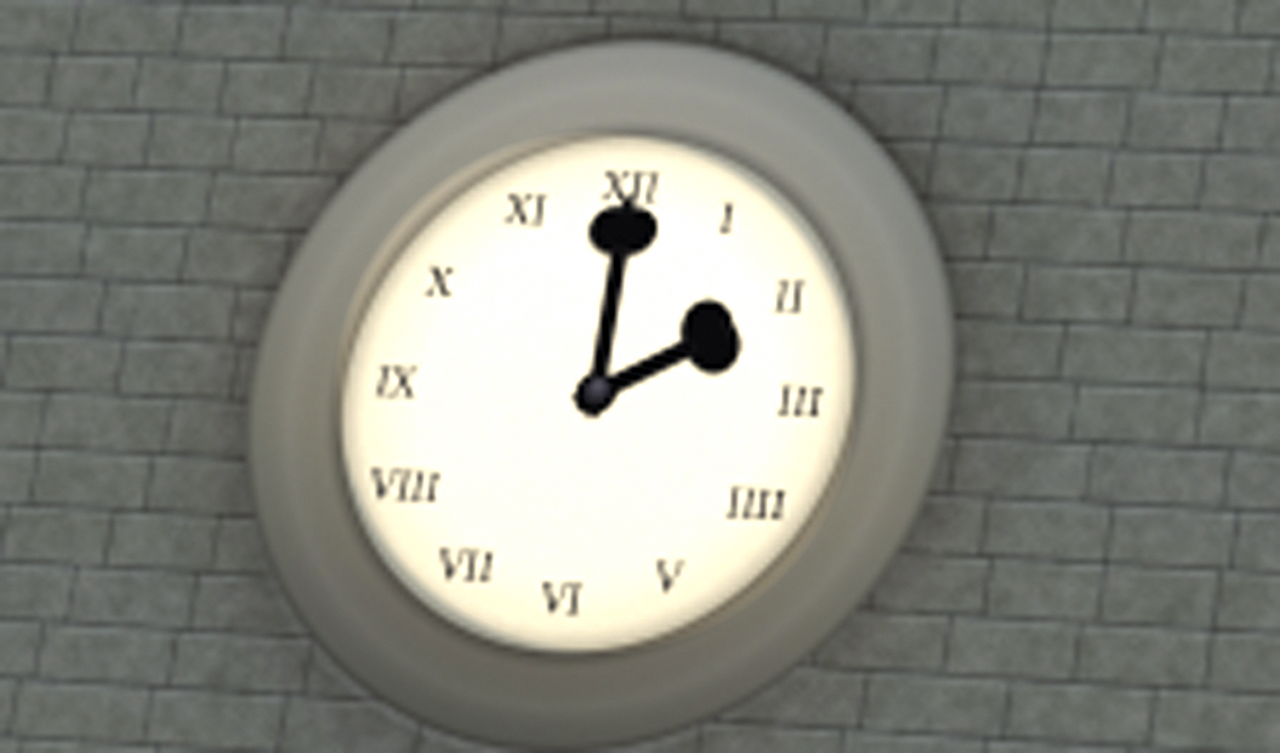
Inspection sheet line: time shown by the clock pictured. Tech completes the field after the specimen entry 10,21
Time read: 2,00
